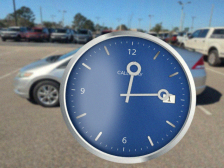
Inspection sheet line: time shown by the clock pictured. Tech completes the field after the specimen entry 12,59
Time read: 12,14
